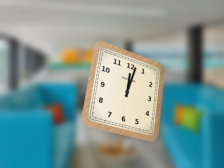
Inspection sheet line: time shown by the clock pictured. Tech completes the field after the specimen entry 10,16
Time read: 12,02
